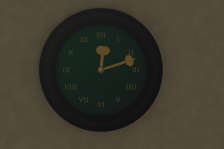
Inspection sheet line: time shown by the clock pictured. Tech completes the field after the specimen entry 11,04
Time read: 12,12
